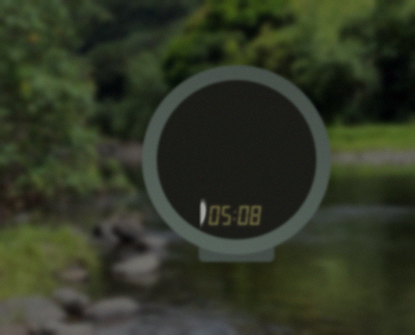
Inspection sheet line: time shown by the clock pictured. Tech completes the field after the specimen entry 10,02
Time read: 5,08
